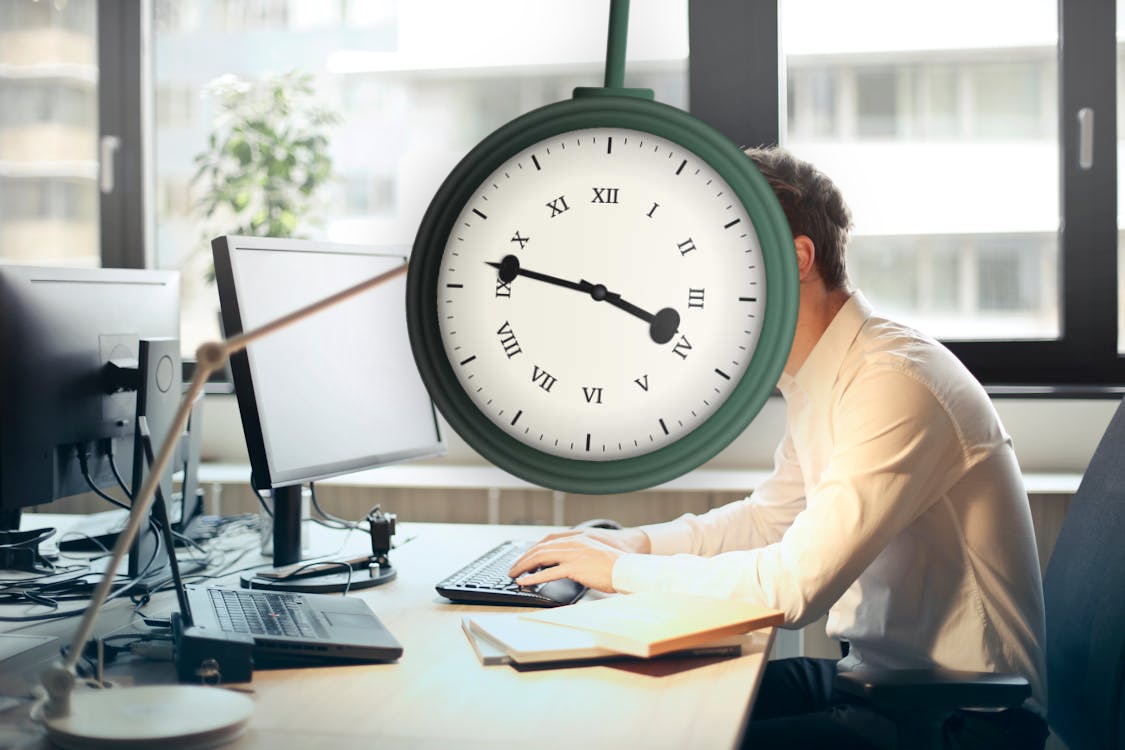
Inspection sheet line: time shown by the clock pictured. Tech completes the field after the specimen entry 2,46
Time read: 3,47
